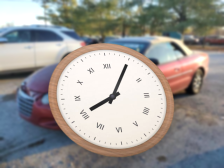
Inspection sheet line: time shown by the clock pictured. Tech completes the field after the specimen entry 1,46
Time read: 8,05
